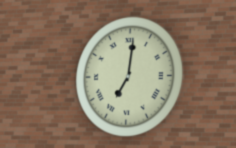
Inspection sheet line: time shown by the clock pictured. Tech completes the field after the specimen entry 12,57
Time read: 7,01
